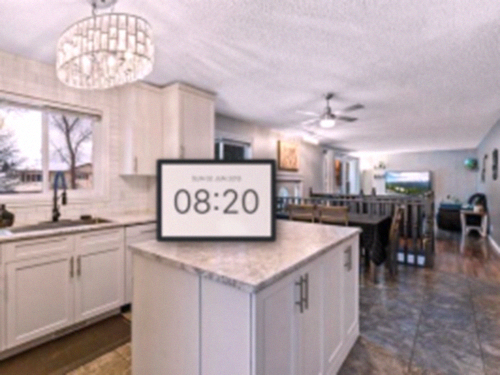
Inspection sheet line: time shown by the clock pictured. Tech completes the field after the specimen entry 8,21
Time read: 8,20
